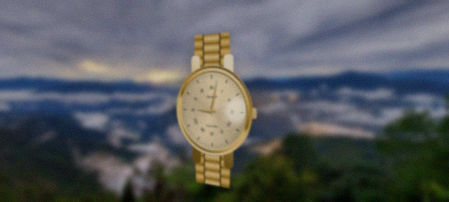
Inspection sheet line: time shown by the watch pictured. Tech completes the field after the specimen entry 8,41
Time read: 9,02
